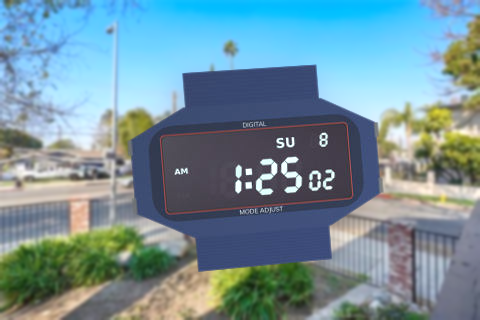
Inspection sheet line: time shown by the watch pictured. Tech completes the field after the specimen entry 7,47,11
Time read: 1,25,02
